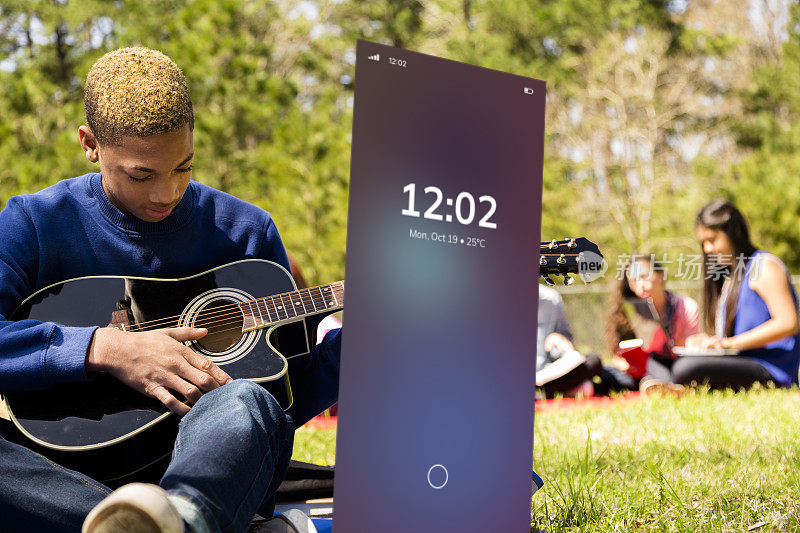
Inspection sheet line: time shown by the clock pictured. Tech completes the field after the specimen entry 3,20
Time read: 12,02
